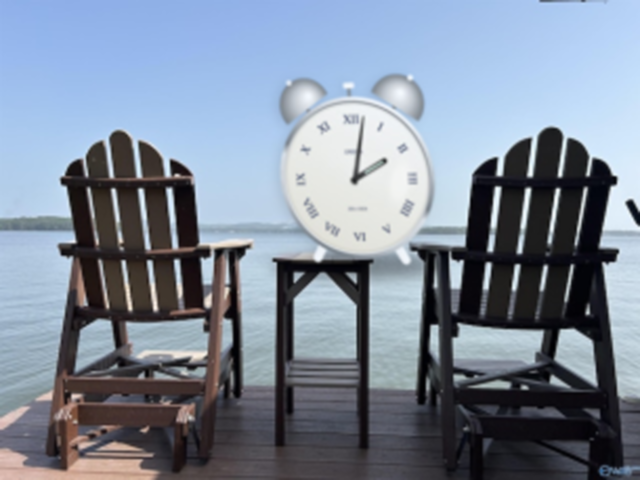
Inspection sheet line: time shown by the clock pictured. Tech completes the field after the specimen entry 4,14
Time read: 2,02
